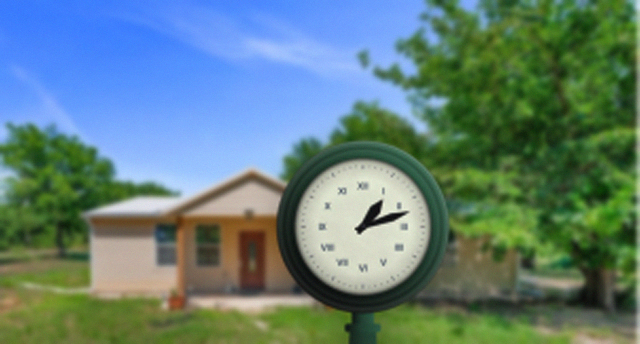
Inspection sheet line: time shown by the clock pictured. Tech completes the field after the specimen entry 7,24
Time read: 1,12
